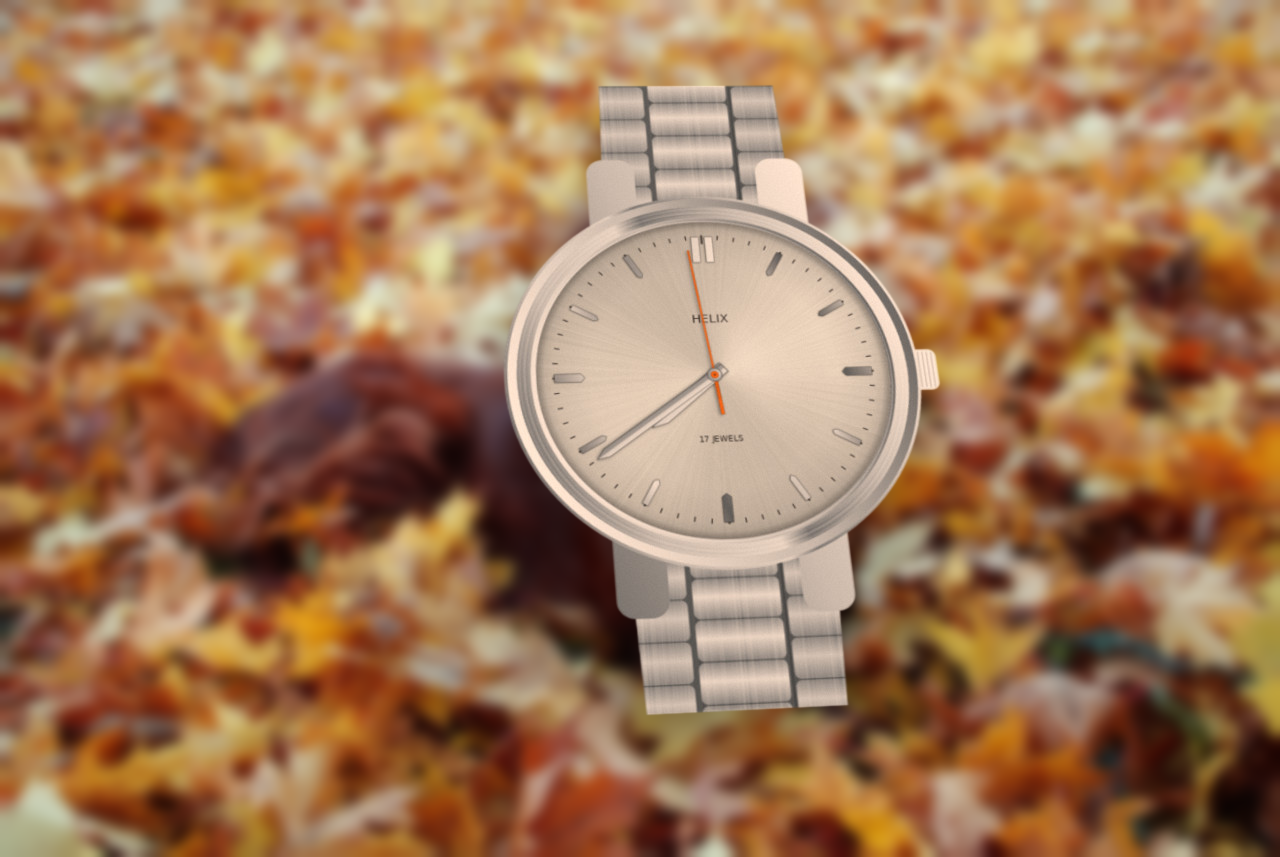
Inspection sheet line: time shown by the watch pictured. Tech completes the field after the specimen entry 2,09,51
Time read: 7,38,59
